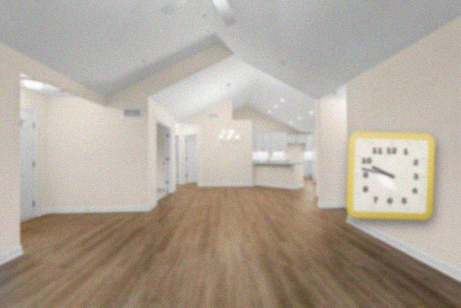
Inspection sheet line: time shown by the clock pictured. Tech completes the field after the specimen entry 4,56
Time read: 9,47
